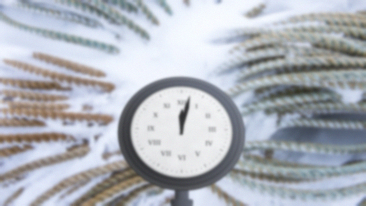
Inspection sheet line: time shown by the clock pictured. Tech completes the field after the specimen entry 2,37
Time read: 12,02
